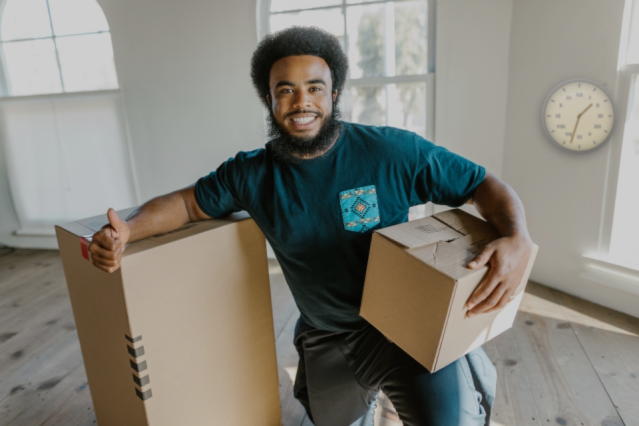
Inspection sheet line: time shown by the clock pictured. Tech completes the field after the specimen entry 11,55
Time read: 1,33
